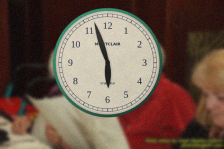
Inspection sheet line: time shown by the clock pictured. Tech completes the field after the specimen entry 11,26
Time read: 5,57
